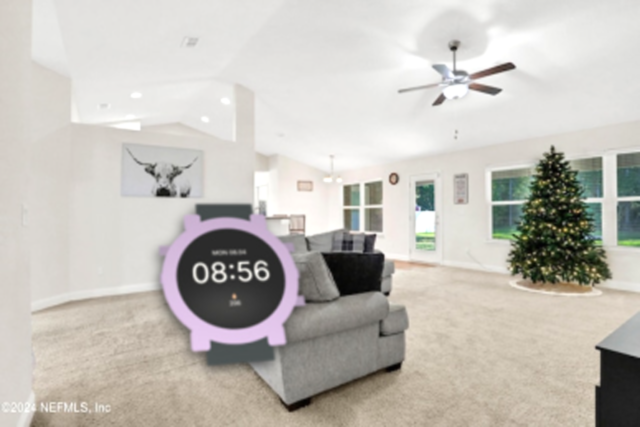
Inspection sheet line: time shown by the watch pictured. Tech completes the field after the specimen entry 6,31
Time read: 8,56
